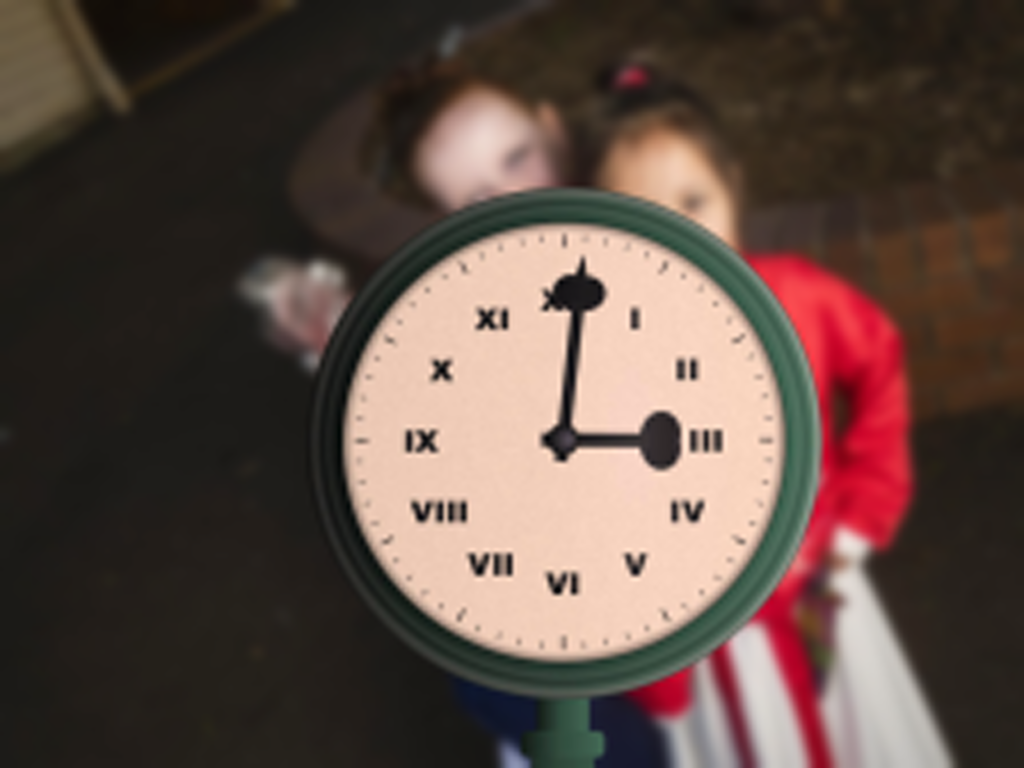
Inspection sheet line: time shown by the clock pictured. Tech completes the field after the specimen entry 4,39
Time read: 3,01
